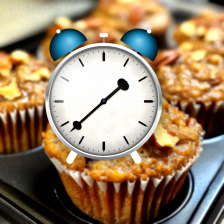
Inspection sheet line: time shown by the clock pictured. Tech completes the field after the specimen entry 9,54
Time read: 1,38
